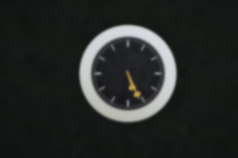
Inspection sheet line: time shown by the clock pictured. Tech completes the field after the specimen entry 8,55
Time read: 5,26
